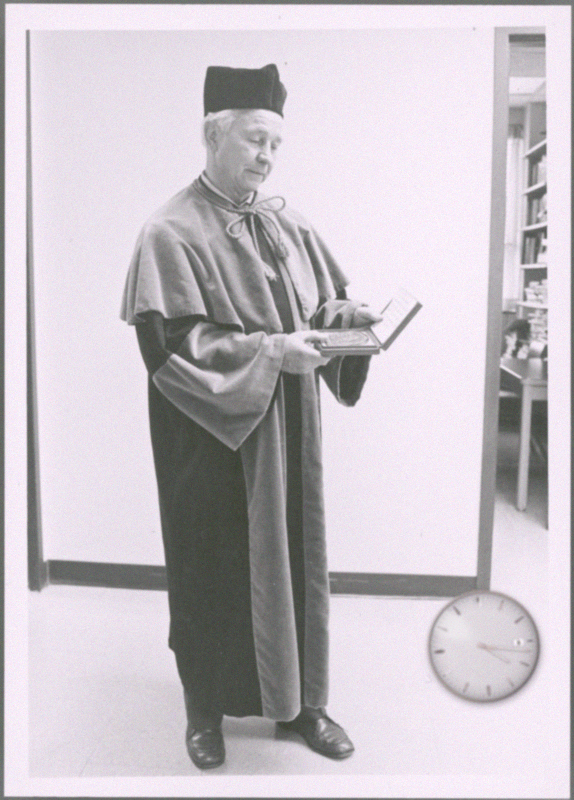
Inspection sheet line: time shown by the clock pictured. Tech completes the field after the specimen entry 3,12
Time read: 4,17
